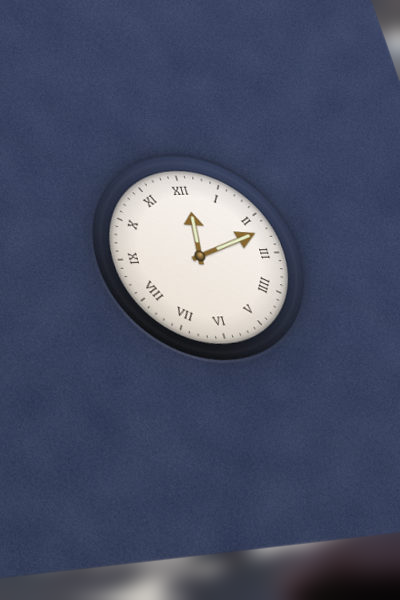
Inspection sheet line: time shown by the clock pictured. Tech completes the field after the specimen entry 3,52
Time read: 12,12
